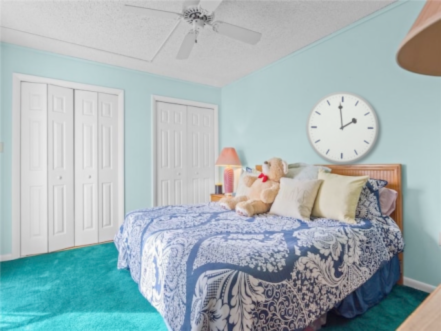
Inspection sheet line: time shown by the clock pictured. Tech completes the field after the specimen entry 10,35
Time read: 1,59
